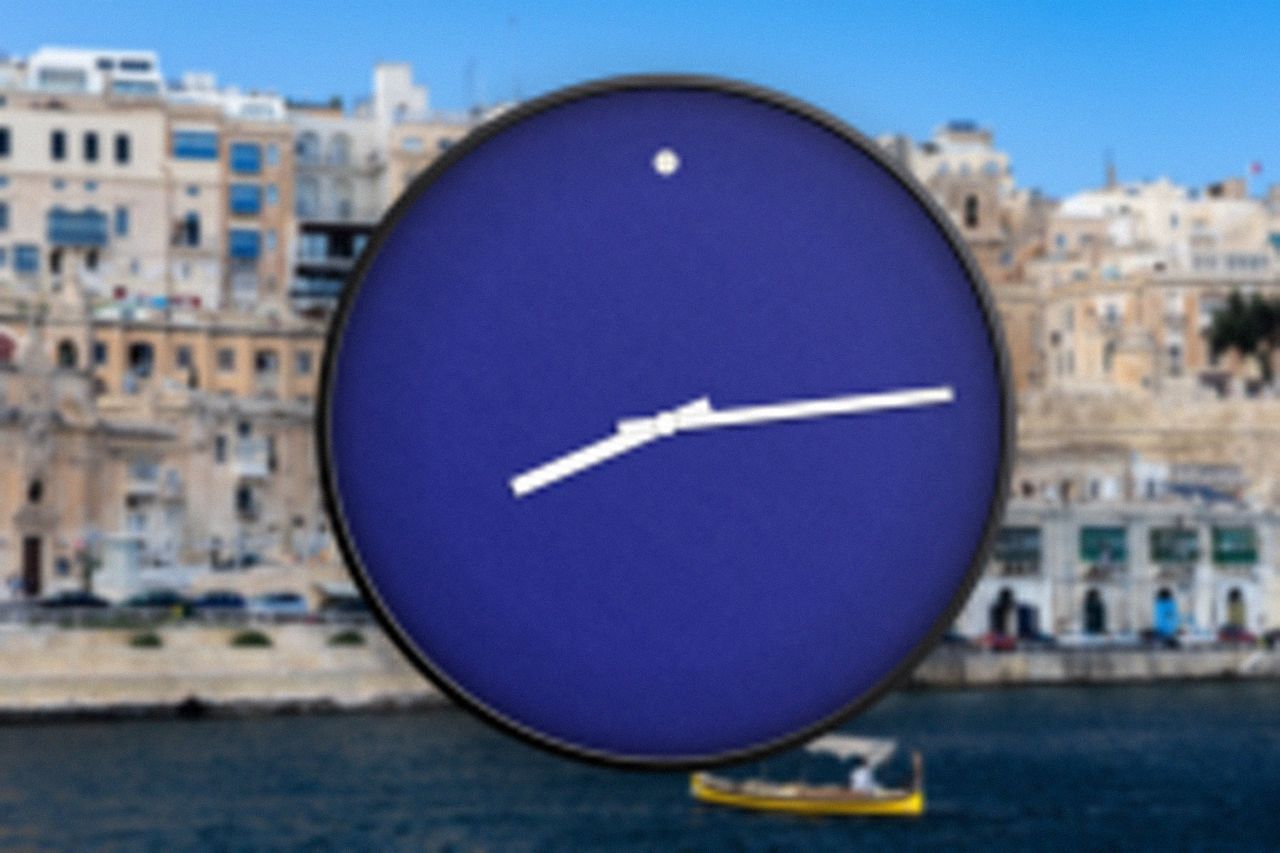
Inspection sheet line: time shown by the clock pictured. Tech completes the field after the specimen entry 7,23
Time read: 8,14
